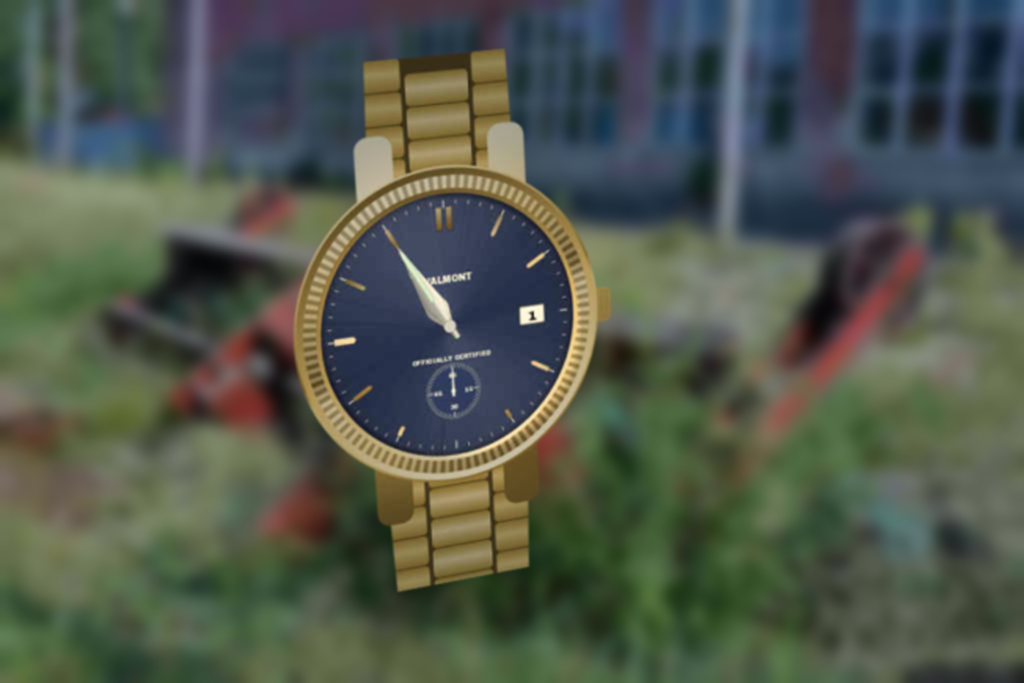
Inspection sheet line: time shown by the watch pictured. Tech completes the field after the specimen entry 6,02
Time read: 10,55
